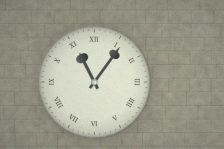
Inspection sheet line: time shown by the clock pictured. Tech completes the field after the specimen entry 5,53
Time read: 11,06
